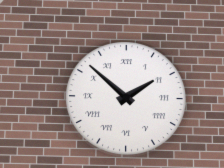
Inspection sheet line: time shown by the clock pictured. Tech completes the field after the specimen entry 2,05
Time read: 1,52
